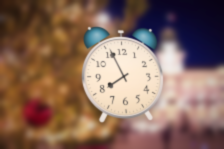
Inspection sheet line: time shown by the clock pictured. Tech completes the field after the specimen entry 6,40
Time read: 7,56
